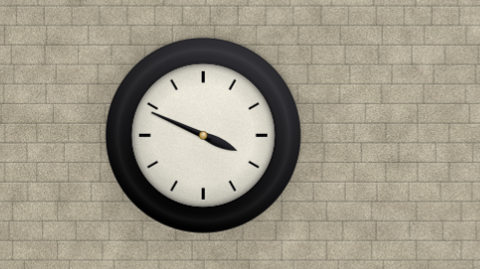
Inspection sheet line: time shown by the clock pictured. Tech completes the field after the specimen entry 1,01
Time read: 3,49
